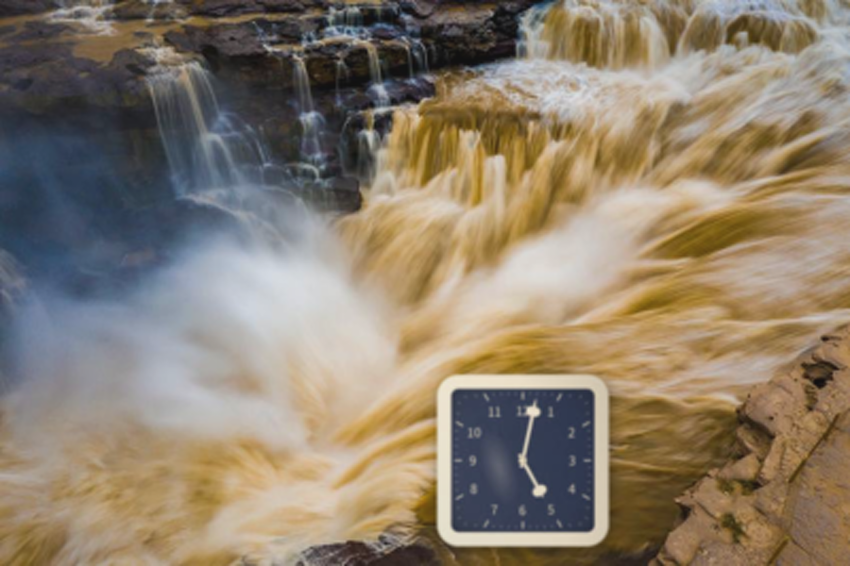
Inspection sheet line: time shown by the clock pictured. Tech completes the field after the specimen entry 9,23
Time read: 5,02
